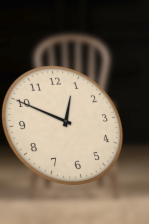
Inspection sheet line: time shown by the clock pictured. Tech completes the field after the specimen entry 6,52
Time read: 12,50
